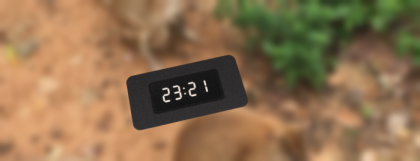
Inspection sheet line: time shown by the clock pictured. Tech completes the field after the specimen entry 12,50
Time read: 23,21
